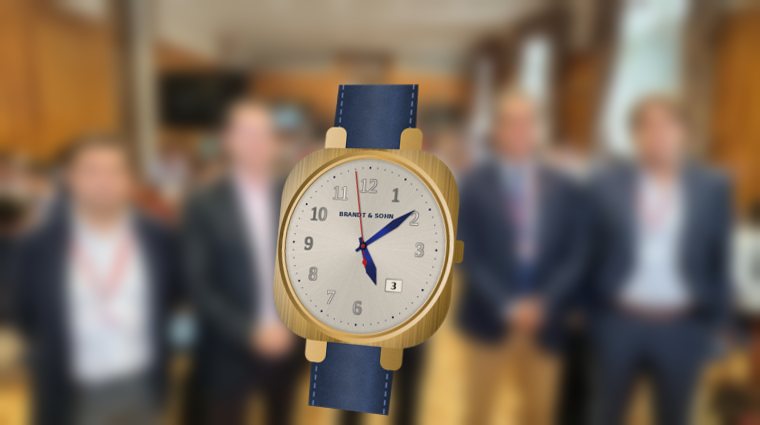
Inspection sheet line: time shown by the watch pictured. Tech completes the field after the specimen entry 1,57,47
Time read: 5,08,58
